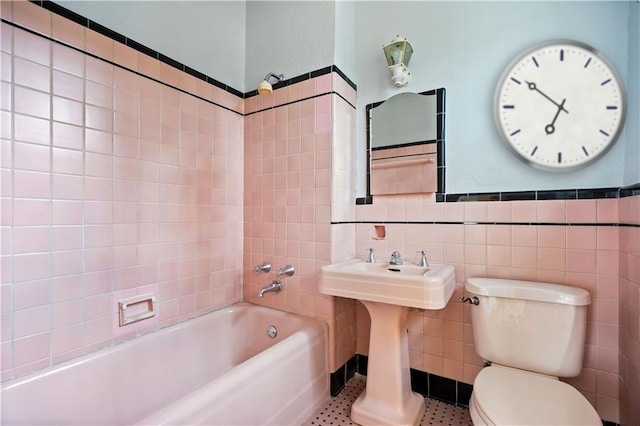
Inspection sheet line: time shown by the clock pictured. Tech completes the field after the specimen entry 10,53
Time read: 6,51
